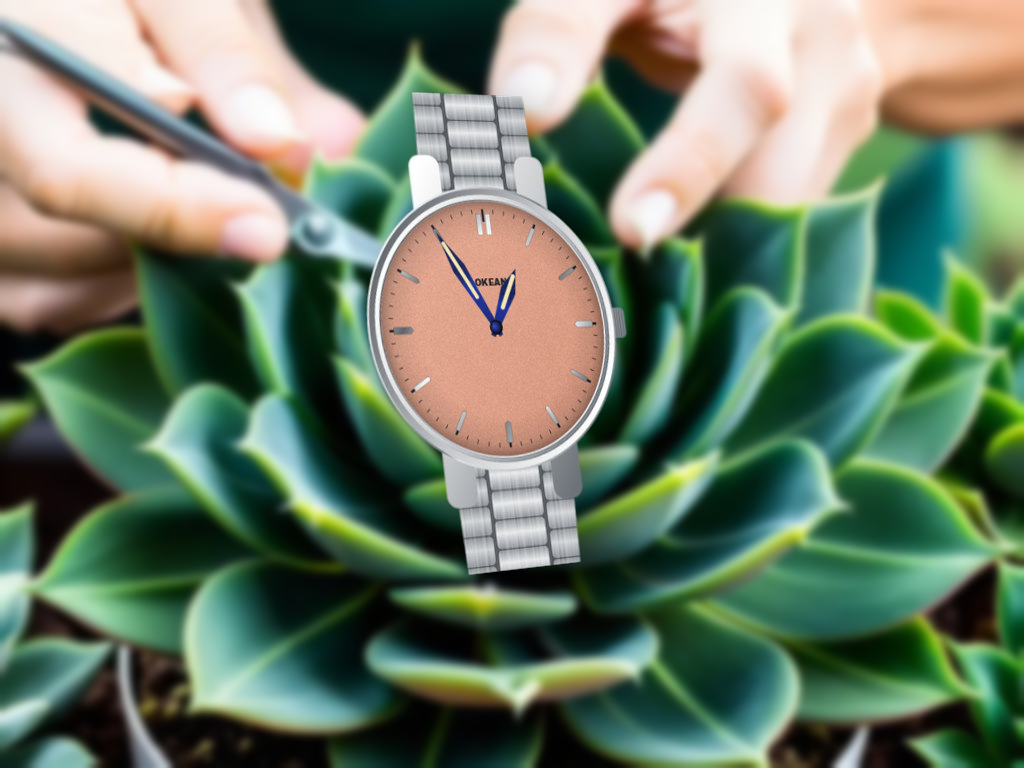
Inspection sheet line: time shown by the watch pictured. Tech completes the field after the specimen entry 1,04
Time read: 12,55
